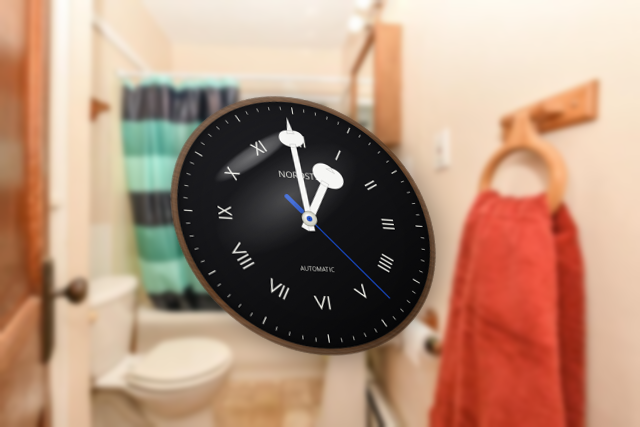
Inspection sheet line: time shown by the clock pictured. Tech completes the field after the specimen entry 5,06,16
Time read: 12,59,23
